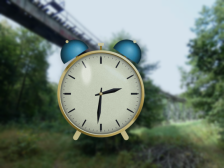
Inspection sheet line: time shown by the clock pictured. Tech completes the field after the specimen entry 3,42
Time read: 2,31
